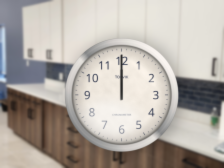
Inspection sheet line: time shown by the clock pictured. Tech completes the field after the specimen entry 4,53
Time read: 12,00
